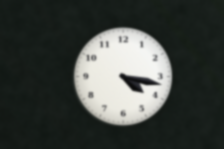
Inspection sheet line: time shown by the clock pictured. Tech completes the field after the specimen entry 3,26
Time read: 4,17
